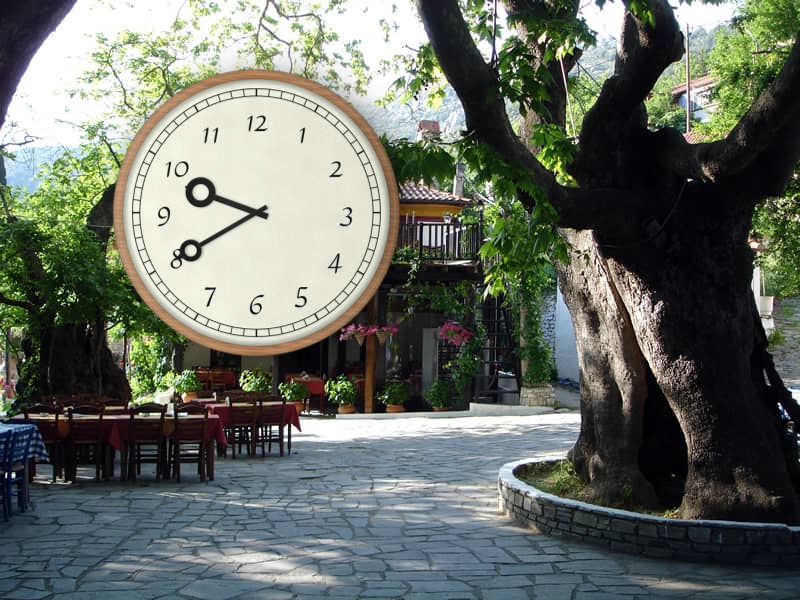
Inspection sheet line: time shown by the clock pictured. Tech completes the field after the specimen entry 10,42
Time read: 9,40
